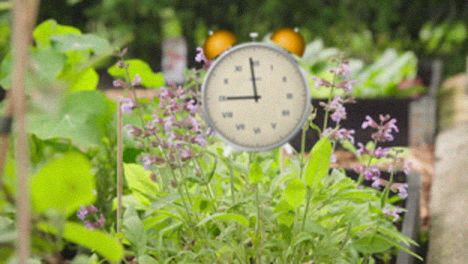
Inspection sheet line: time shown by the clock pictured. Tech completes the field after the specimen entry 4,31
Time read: 8,59
